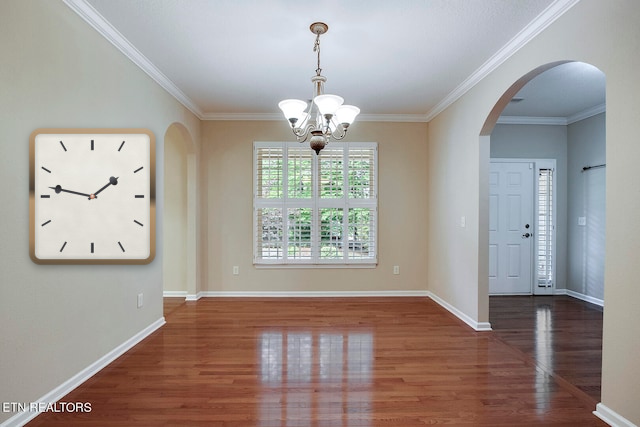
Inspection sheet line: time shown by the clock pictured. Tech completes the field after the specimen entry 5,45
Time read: 1,47
